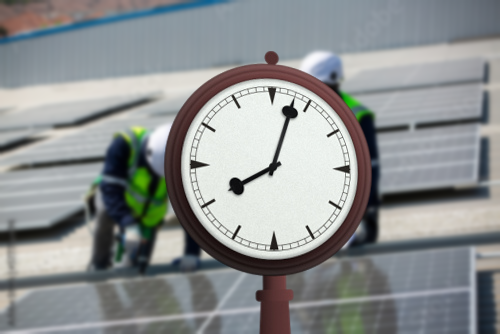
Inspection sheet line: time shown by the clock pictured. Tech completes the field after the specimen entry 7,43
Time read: 8,03
